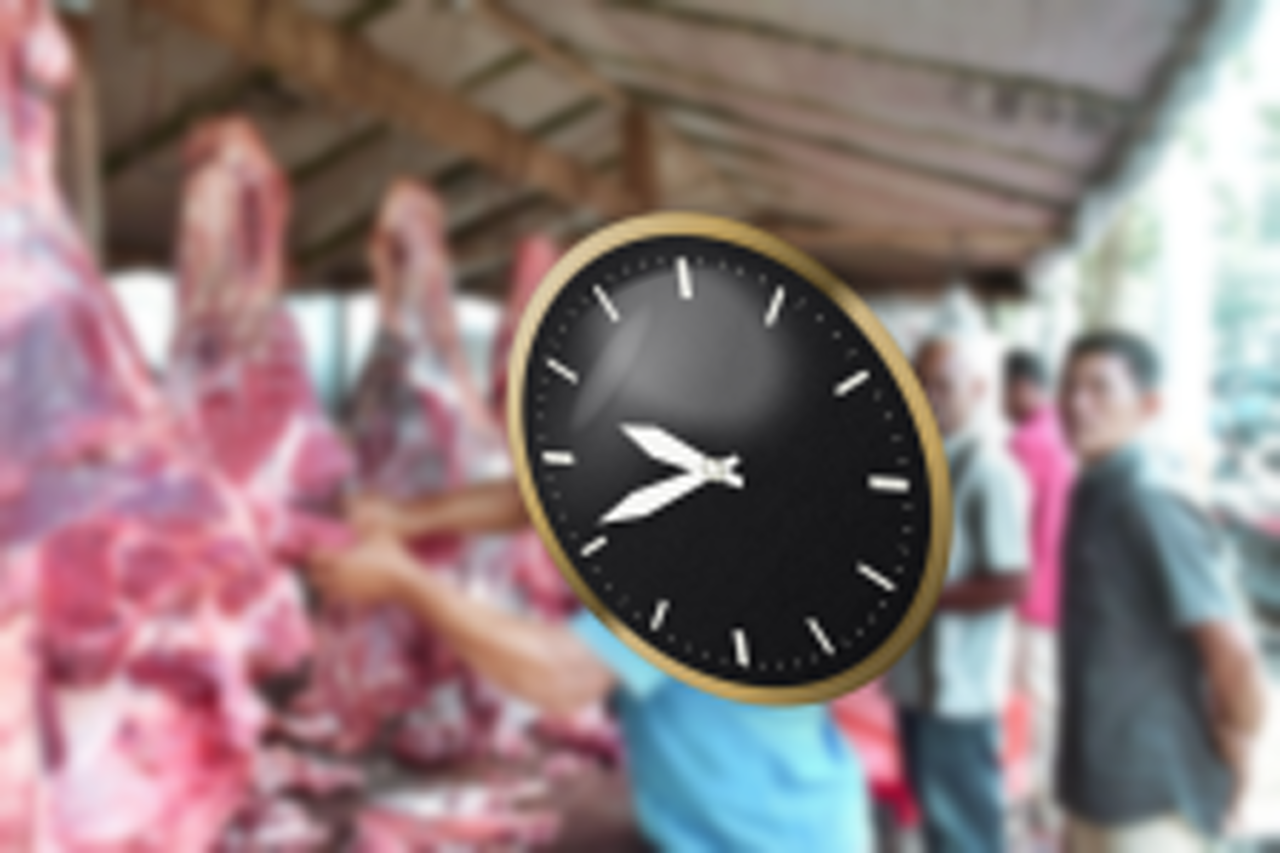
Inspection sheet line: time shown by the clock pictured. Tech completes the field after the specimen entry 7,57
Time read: 9,41
